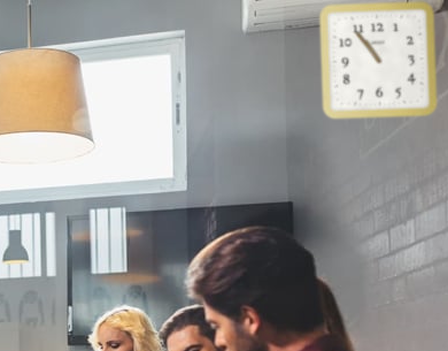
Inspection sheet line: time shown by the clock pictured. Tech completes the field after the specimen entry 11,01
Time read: 10,54
